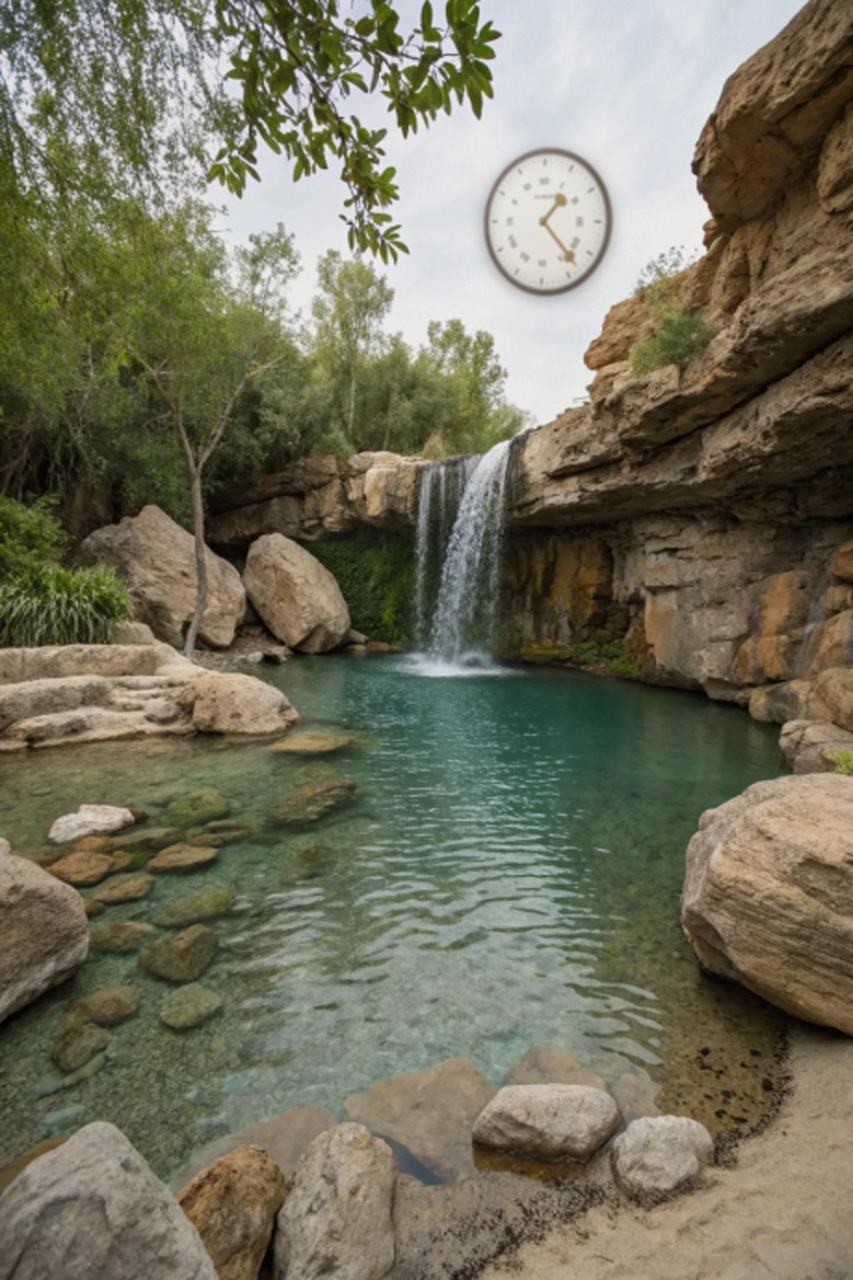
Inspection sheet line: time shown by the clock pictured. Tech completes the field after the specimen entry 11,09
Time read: 1,23
